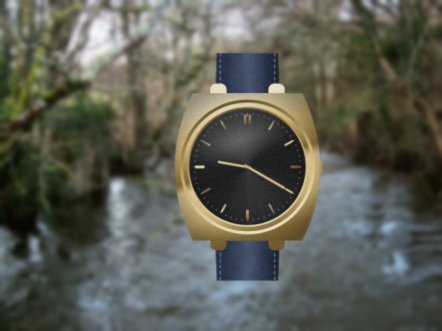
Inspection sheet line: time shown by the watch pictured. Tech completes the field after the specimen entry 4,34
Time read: 9,20
